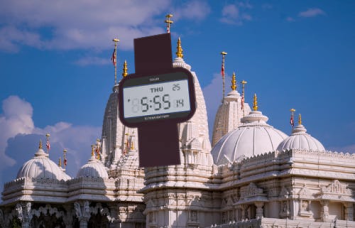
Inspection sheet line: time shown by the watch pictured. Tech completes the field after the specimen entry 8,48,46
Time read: 5,55,14
